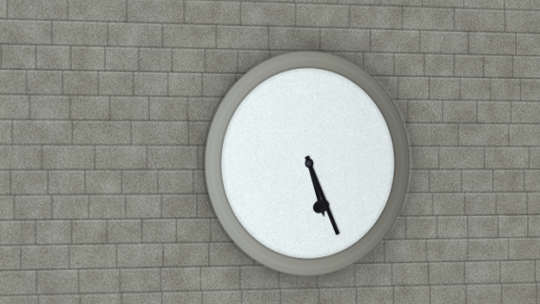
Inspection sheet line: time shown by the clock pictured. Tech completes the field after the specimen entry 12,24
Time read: 5,26
